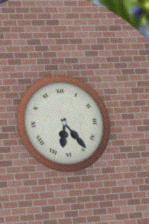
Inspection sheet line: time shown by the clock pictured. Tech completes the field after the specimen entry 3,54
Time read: 6,24
